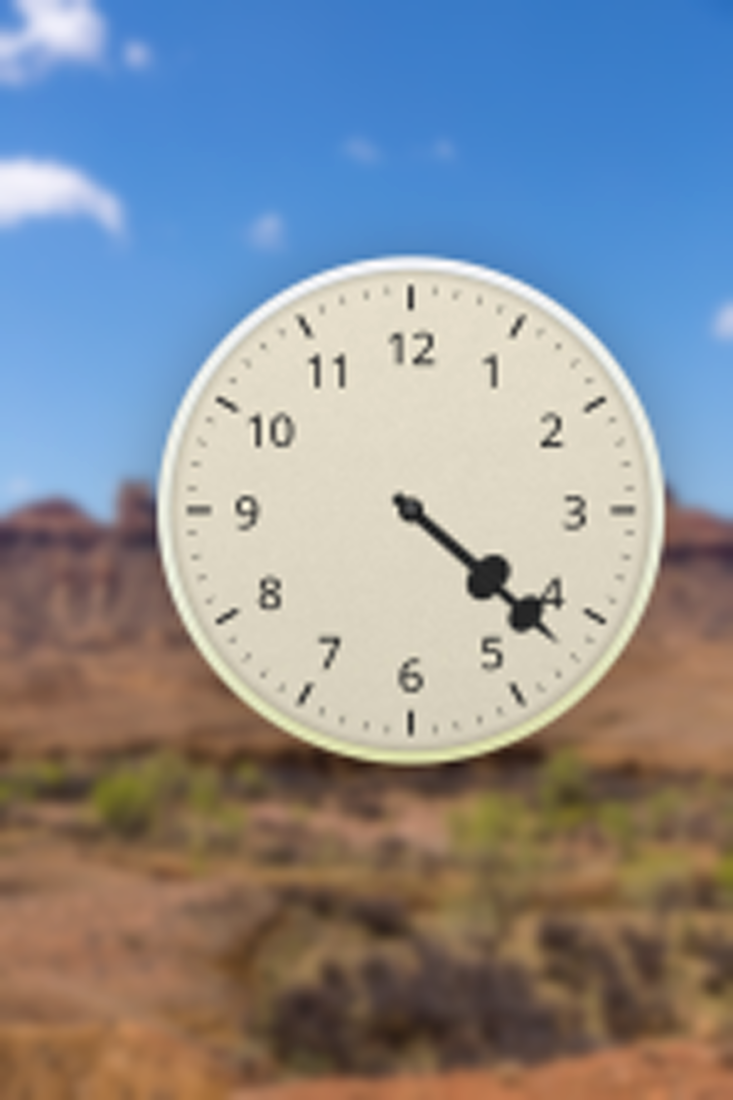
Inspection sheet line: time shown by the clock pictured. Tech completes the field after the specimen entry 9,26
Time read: 4,22
